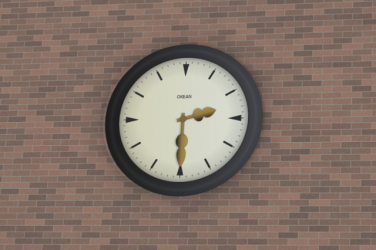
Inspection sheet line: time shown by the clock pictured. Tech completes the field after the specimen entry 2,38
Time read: 2,30
